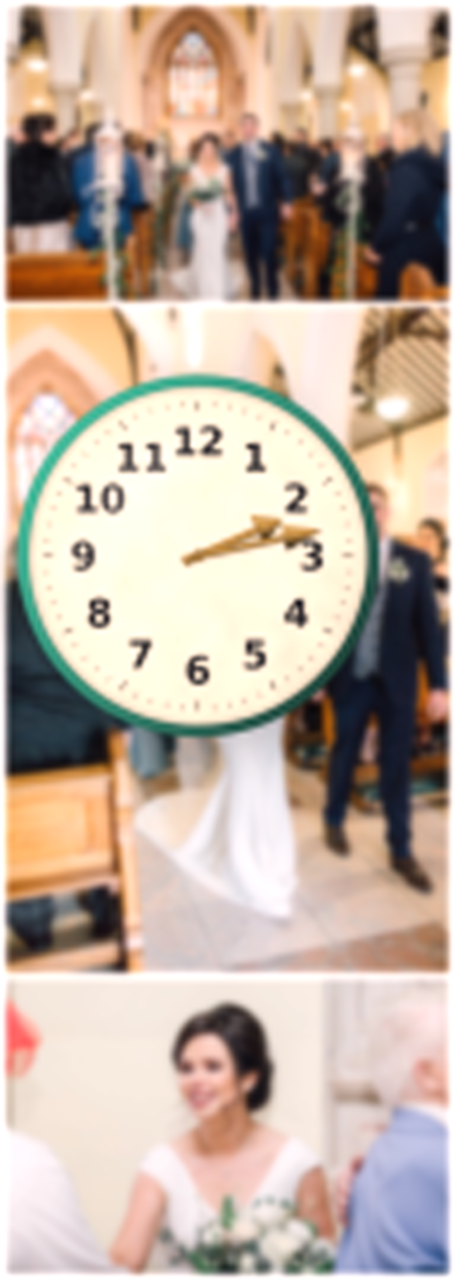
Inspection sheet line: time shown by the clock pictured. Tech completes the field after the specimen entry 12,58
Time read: 2,13
